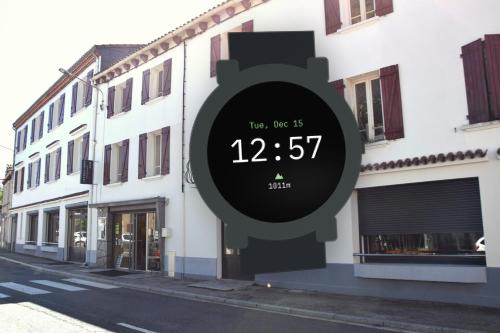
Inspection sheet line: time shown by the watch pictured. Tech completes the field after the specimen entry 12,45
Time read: 12,57
